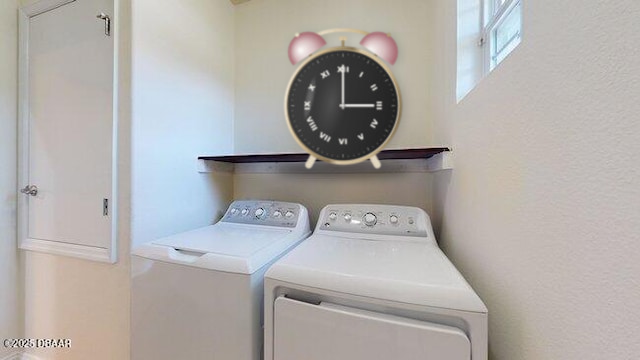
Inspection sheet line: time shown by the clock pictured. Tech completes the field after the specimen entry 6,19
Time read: 3,00
